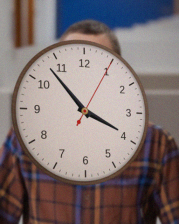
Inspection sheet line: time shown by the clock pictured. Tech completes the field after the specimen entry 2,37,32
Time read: 3,53,05
